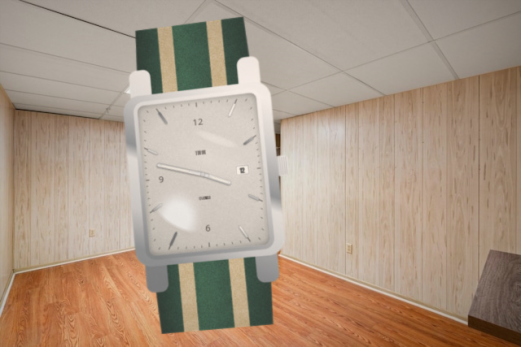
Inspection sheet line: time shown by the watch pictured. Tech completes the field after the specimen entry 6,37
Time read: 3,48
